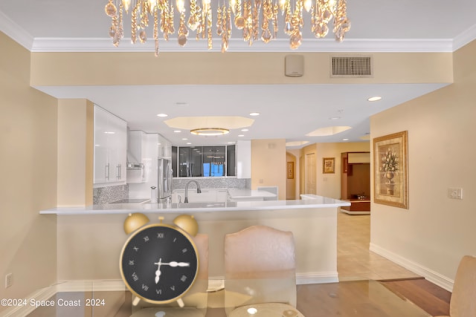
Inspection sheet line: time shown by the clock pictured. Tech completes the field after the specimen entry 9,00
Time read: 6,15
